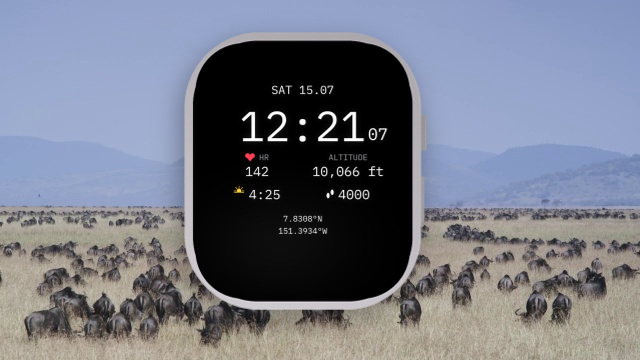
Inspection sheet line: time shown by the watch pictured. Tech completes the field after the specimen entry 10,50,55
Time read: 12,21,07
